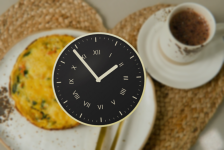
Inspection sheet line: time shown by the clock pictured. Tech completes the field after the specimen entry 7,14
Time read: 1,54
